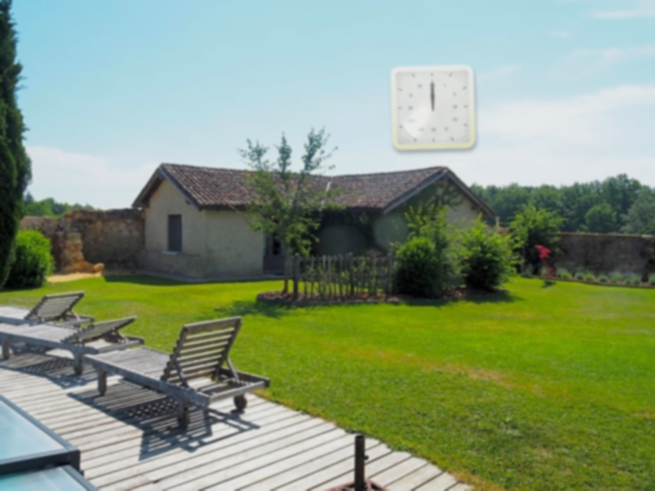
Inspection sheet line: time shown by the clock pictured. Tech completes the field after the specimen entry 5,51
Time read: 12,00
